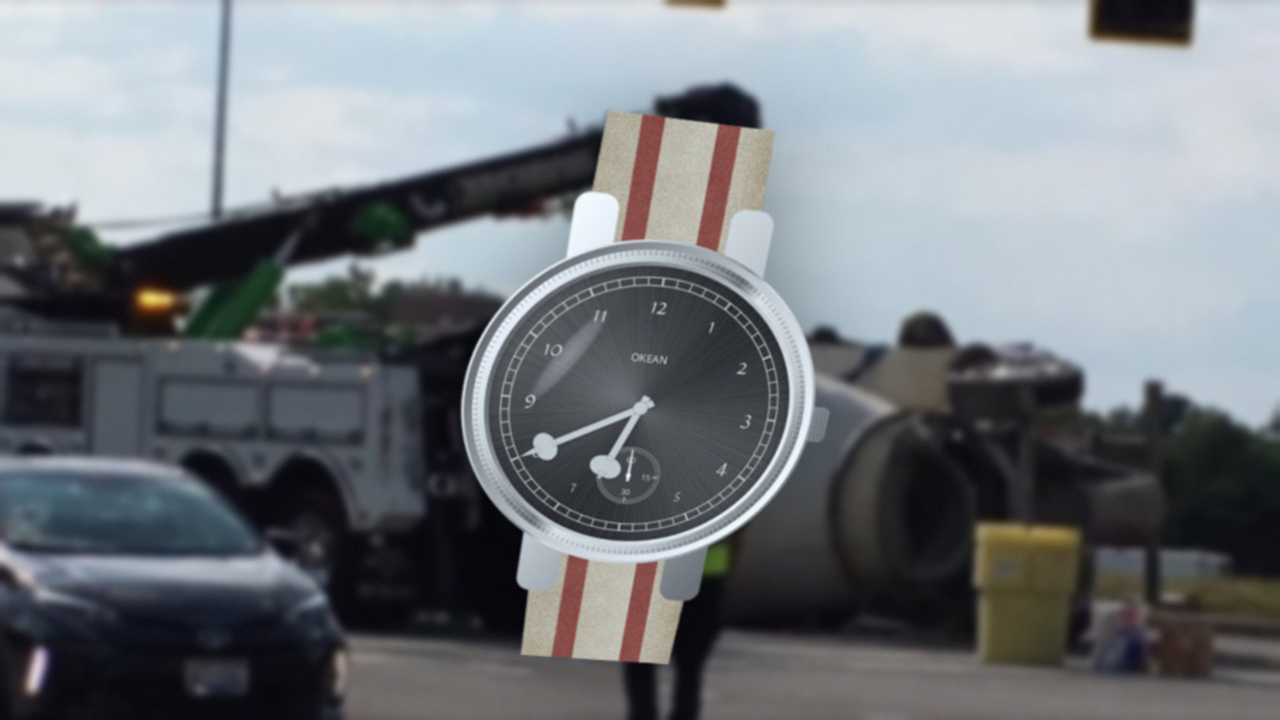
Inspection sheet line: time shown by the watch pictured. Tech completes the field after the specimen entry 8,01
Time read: 6,40
